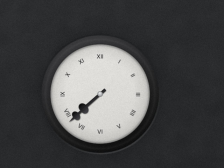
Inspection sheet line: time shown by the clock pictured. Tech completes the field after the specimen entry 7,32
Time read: 7,38
